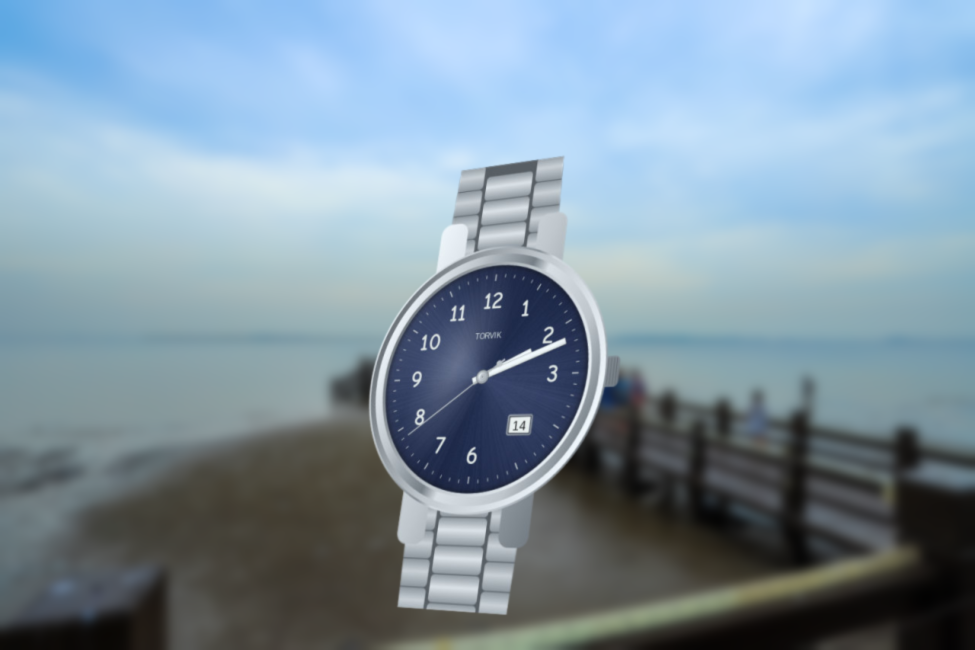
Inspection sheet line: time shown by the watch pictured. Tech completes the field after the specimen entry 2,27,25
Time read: 2,11,39
